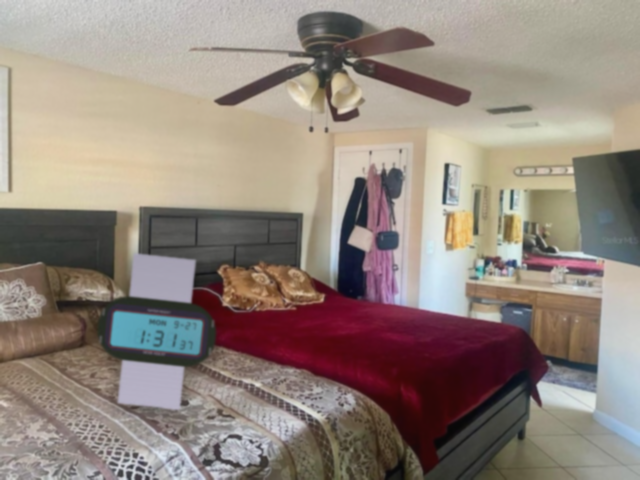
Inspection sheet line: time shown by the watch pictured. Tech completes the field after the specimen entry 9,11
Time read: 1,31
